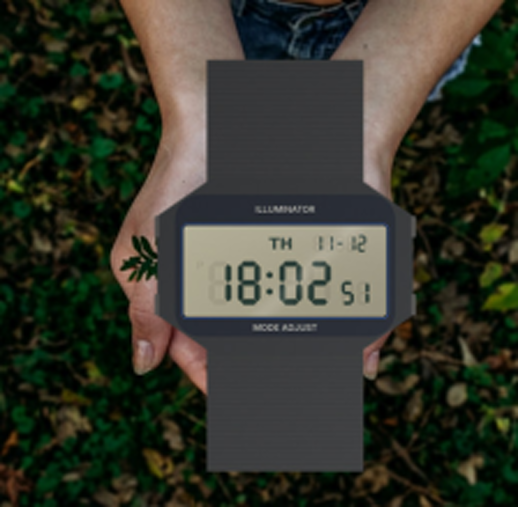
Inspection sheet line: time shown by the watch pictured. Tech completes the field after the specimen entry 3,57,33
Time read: 18,02,51
